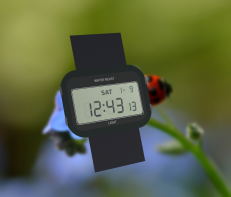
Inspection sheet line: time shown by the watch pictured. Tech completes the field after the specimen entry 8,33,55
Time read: 12,43,13
